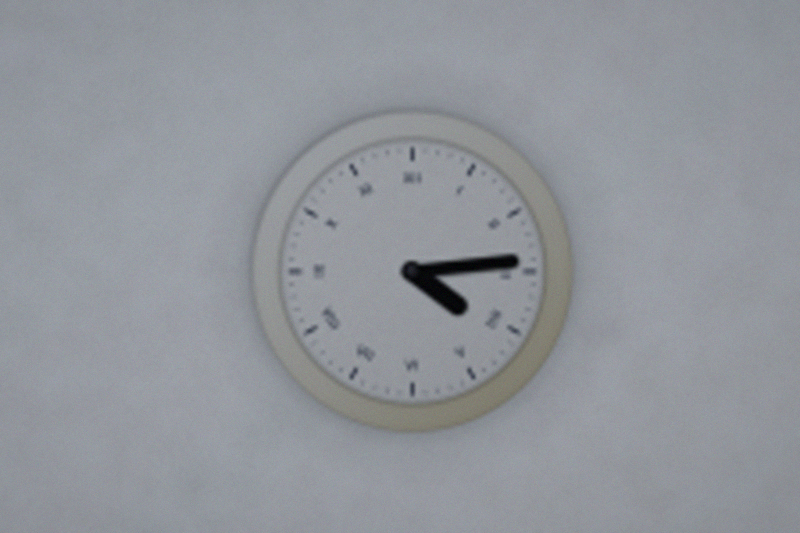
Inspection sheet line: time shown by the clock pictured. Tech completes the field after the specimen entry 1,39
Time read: 4,14
